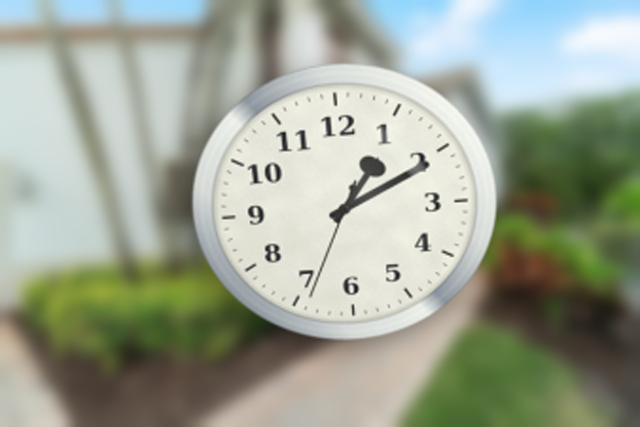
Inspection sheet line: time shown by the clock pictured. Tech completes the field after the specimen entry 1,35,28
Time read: 1,10,34
